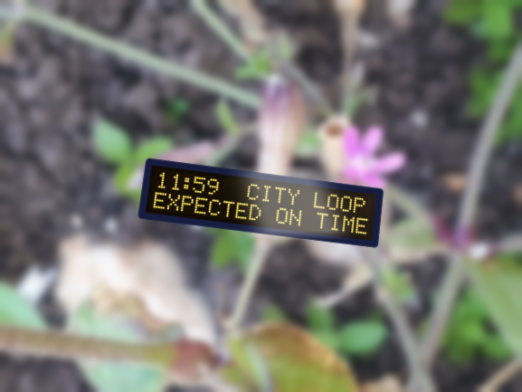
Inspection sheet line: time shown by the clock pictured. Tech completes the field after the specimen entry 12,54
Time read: 11,59
